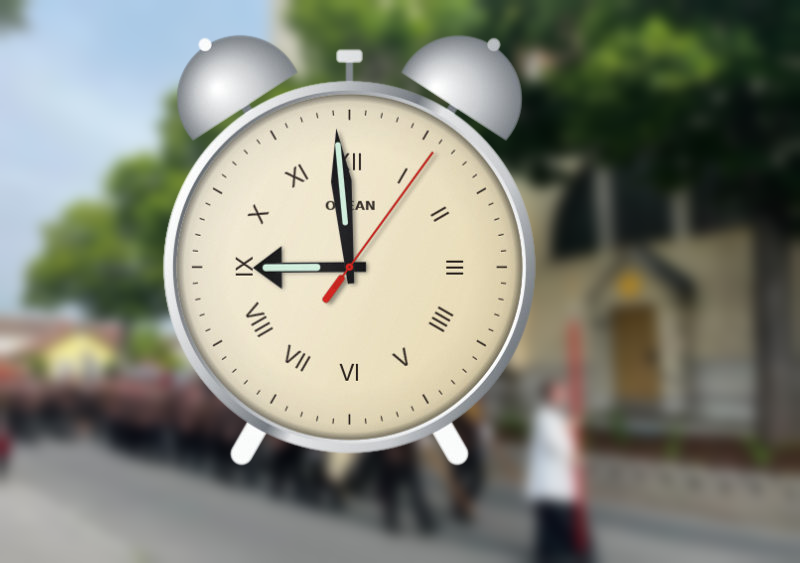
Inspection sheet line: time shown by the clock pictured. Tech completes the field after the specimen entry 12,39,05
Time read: 8,59,06
